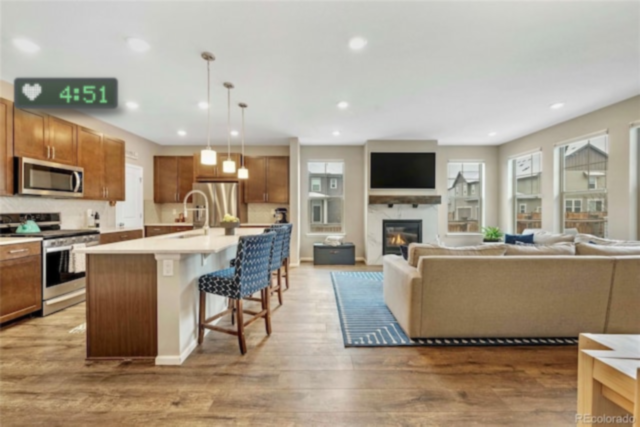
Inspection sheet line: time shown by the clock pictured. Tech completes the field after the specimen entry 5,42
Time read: 4,51
